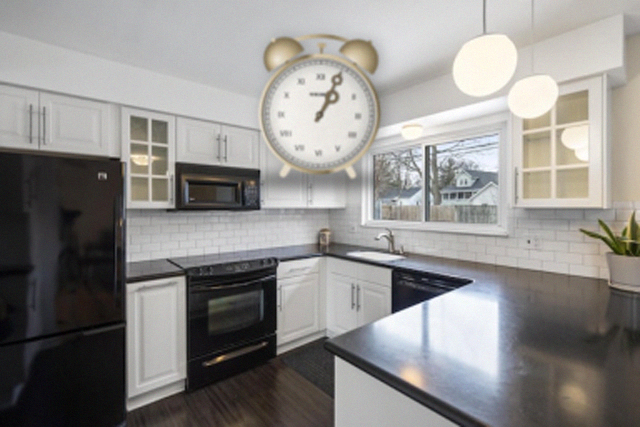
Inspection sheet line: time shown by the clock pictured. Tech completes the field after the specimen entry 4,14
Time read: 1,04
